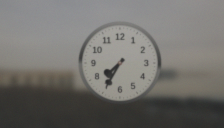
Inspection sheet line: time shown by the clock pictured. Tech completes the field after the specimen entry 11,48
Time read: 7,35
